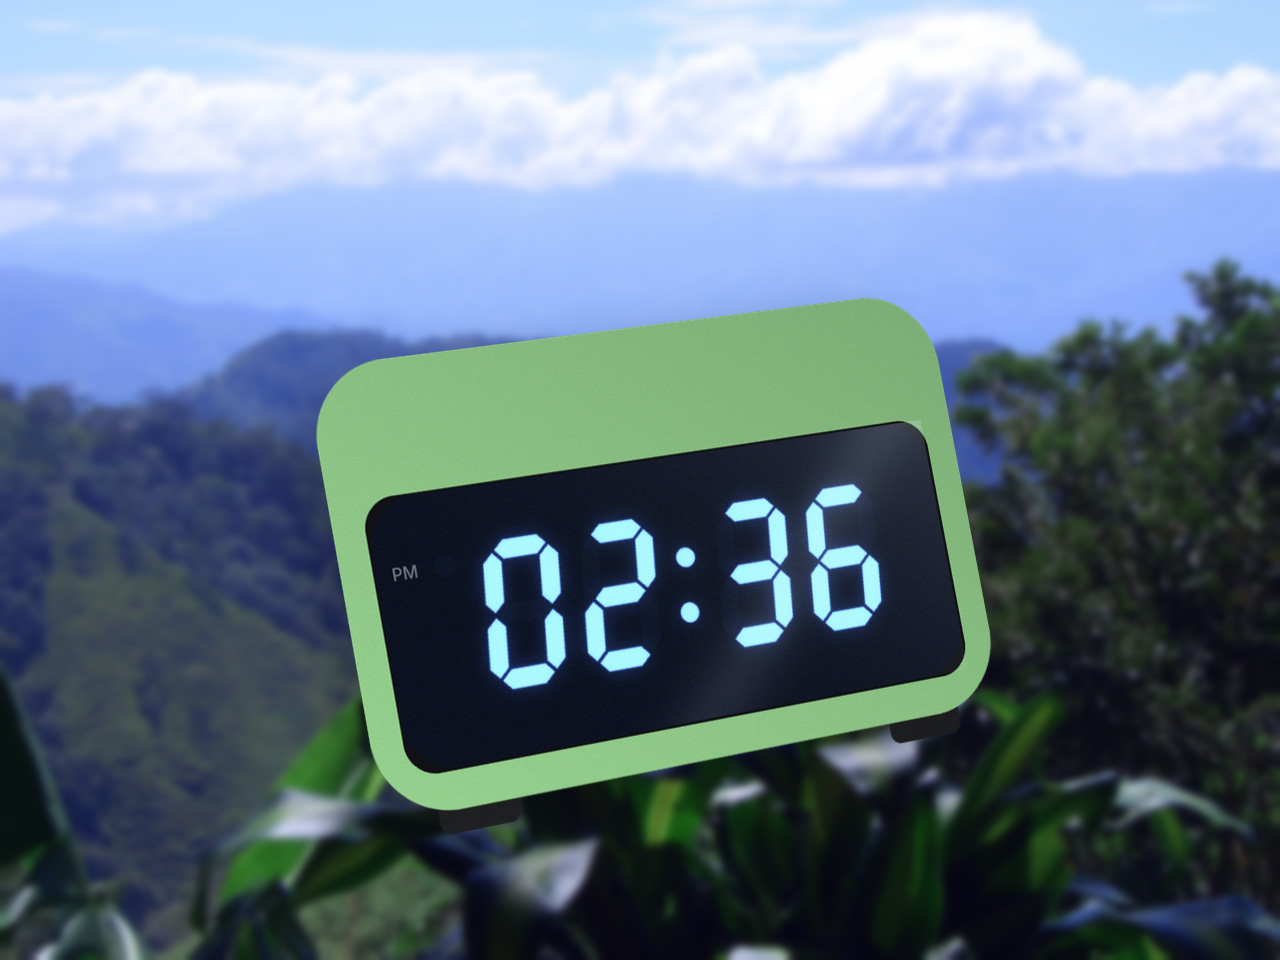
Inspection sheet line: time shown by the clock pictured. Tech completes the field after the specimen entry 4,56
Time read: 2,36
